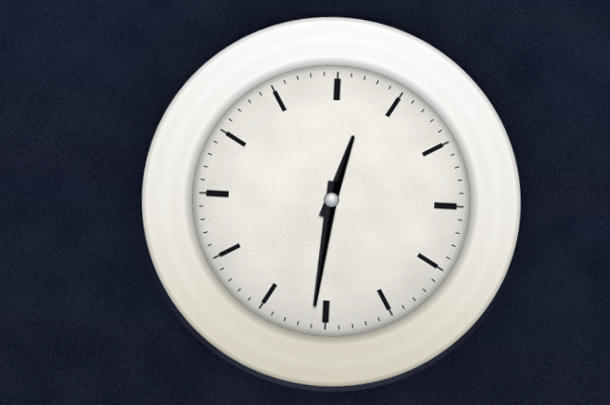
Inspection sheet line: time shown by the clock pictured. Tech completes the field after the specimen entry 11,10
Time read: 12,31
